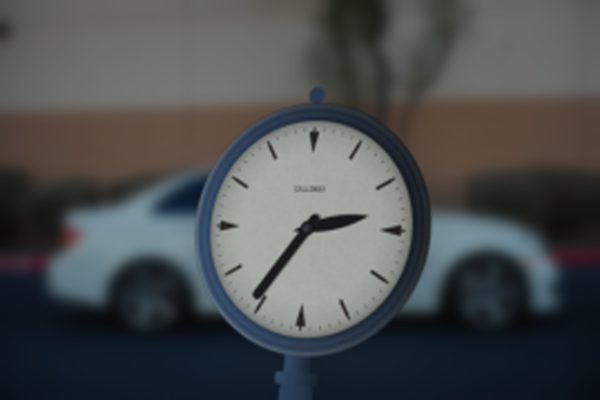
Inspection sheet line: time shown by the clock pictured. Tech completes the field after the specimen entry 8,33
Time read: 2,36
